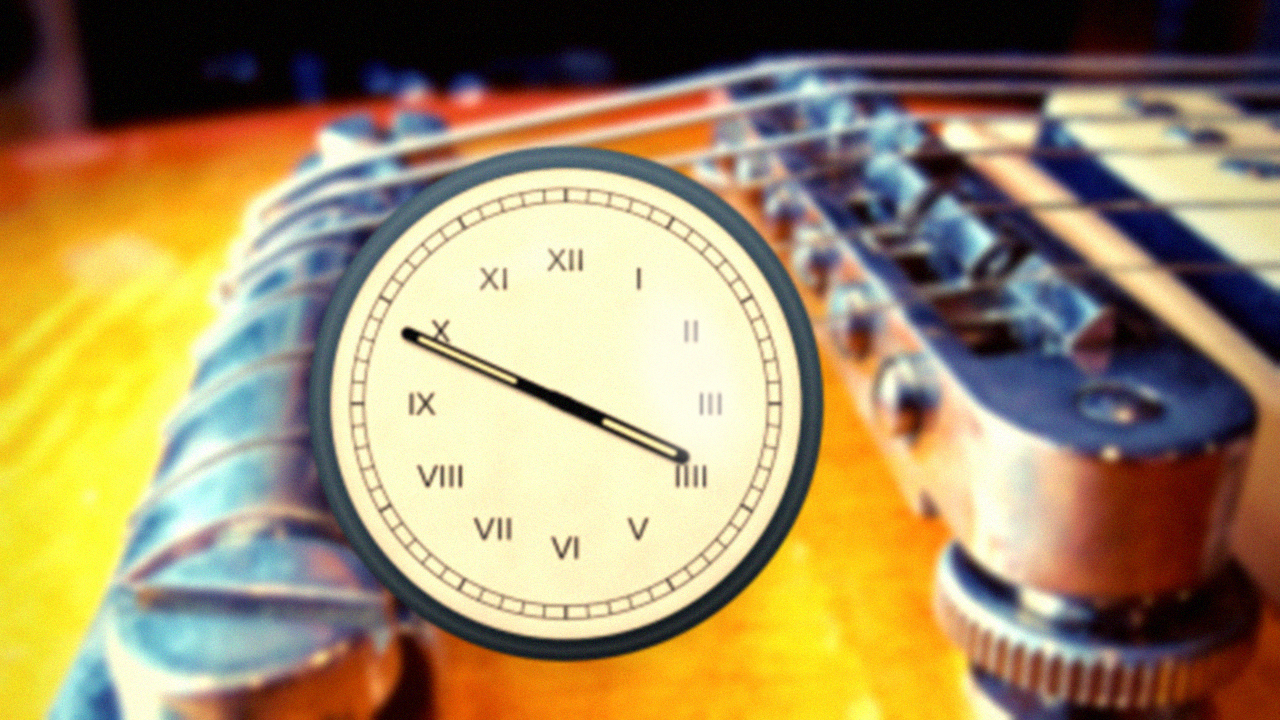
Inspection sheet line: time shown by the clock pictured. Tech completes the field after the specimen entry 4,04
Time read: 3,49
